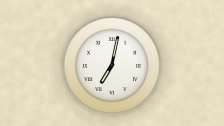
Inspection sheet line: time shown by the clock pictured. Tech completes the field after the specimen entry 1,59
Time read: 7,02
